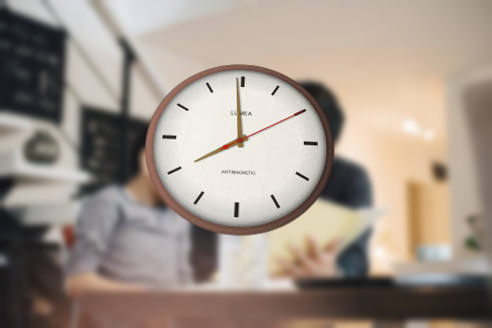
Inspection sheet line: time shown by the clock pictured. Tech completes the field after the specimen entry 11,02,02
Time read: 7,59,10
